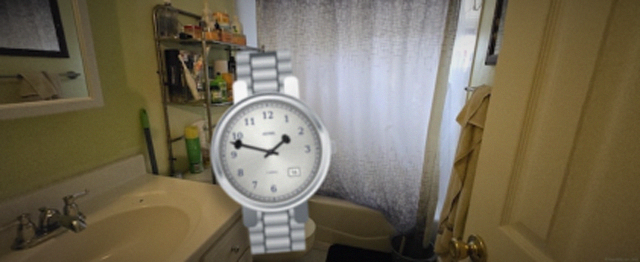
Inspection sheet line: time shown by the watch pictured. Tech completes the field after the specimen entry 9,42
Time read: 1,48
